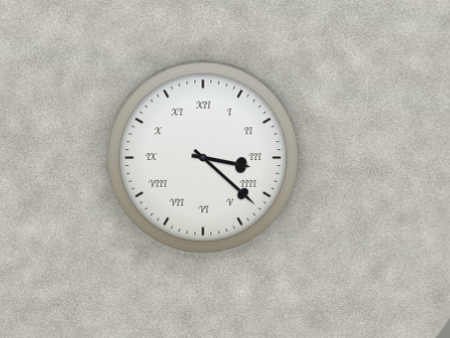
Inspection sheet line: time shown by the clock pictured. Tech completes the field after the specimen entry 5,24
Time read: 3,22
